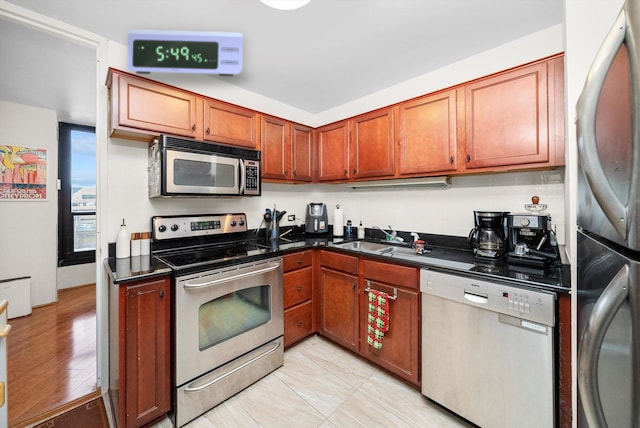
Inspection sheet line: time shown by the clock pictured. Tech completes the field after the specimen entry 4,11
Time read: 5,49
